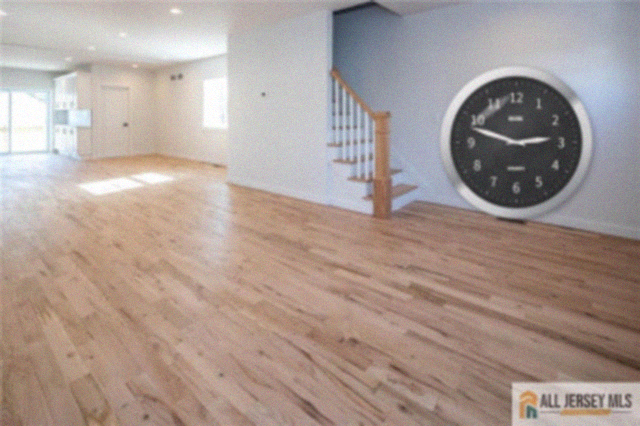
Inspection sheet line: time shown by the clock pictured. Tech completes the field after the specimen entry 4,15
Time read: 2,48
